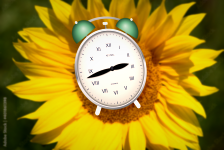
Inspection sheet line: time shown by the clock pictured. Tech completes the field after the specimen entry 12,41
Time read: 2,43
